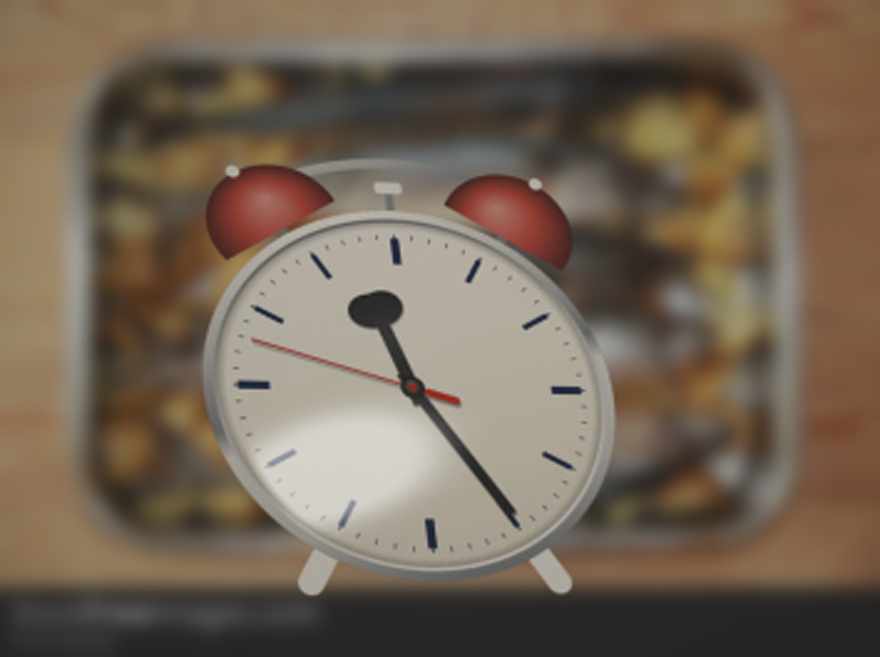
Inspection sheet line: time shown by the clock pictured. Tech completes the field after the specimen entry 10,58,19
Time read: 11,24,48
